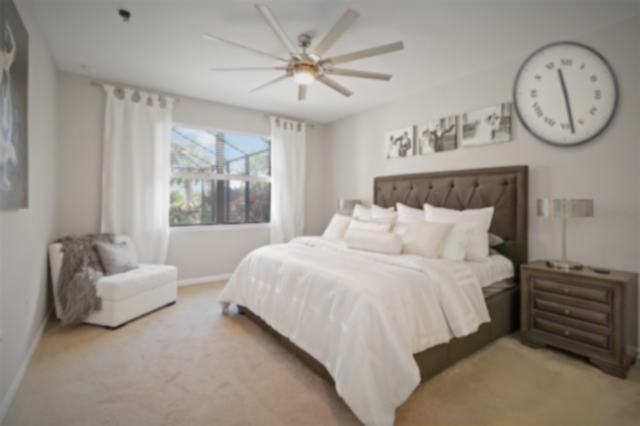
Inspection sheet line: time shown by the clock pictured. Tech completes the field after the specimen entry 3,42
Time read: 11,28
